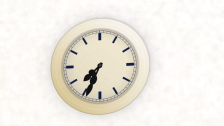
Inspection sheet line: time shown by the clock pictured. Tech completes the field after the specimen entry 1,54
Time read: 7,34
